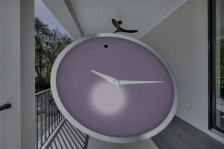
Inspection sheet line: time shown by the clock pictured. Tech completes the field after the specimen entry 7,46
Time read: 10,16
